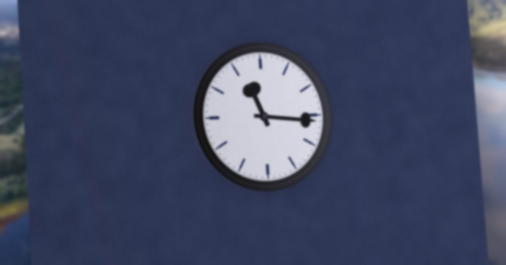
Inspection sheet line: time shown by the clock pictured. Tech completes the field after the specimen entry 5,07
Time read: 11,16
